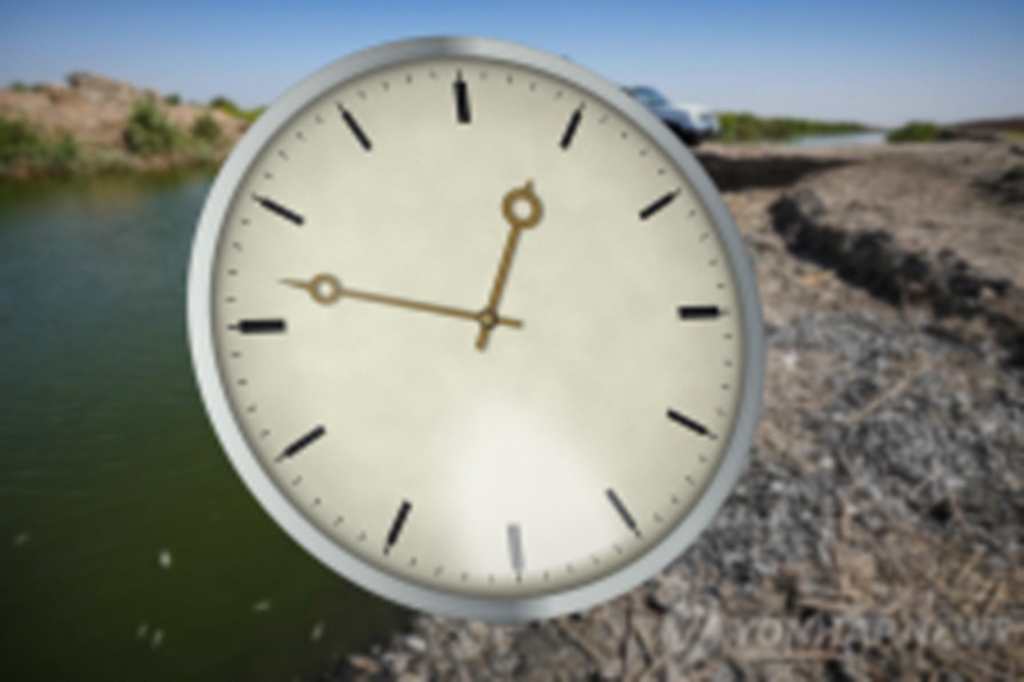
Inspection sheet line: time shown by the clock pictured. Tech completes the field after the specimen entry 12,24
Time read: 12,47
